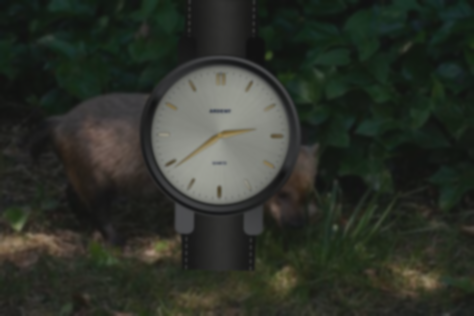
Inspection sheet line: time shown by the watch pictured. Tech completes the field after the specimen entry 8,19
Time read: 2,39
